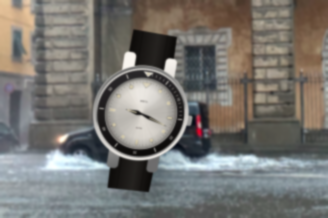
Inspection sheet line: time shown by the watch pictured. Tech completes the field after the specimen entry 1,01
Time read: 9,18
